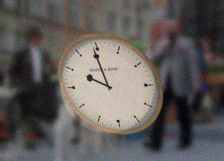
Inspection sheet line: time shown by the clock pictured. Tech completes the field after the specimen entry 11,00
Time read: 9,59
